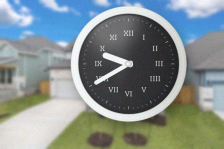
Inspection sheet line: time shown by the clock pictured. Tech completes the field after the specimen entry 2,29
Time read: 9,40
